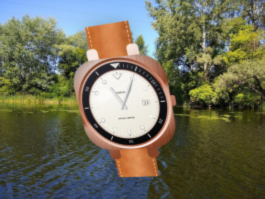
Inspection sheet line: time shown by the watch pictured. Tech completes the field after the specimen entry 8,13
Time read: 11,05
